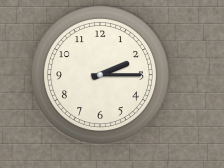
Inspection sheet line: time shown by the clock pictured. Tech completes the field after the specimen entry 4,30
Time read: 2,15
